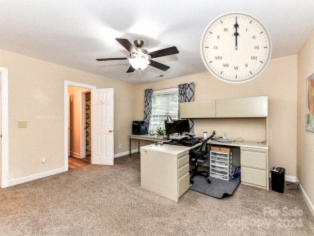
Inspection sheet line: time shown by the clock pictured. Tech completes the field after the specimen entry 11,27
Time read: 12,00
